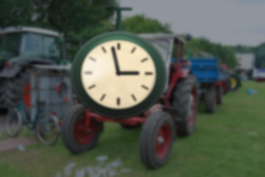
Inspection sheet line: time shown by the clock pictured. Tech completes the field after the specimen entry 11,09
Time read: 2,58
